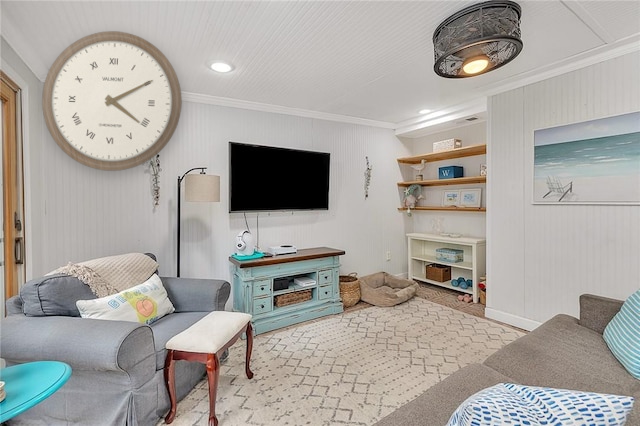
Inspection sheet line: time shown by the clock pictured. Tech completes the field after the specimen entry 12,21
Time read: 4,10
